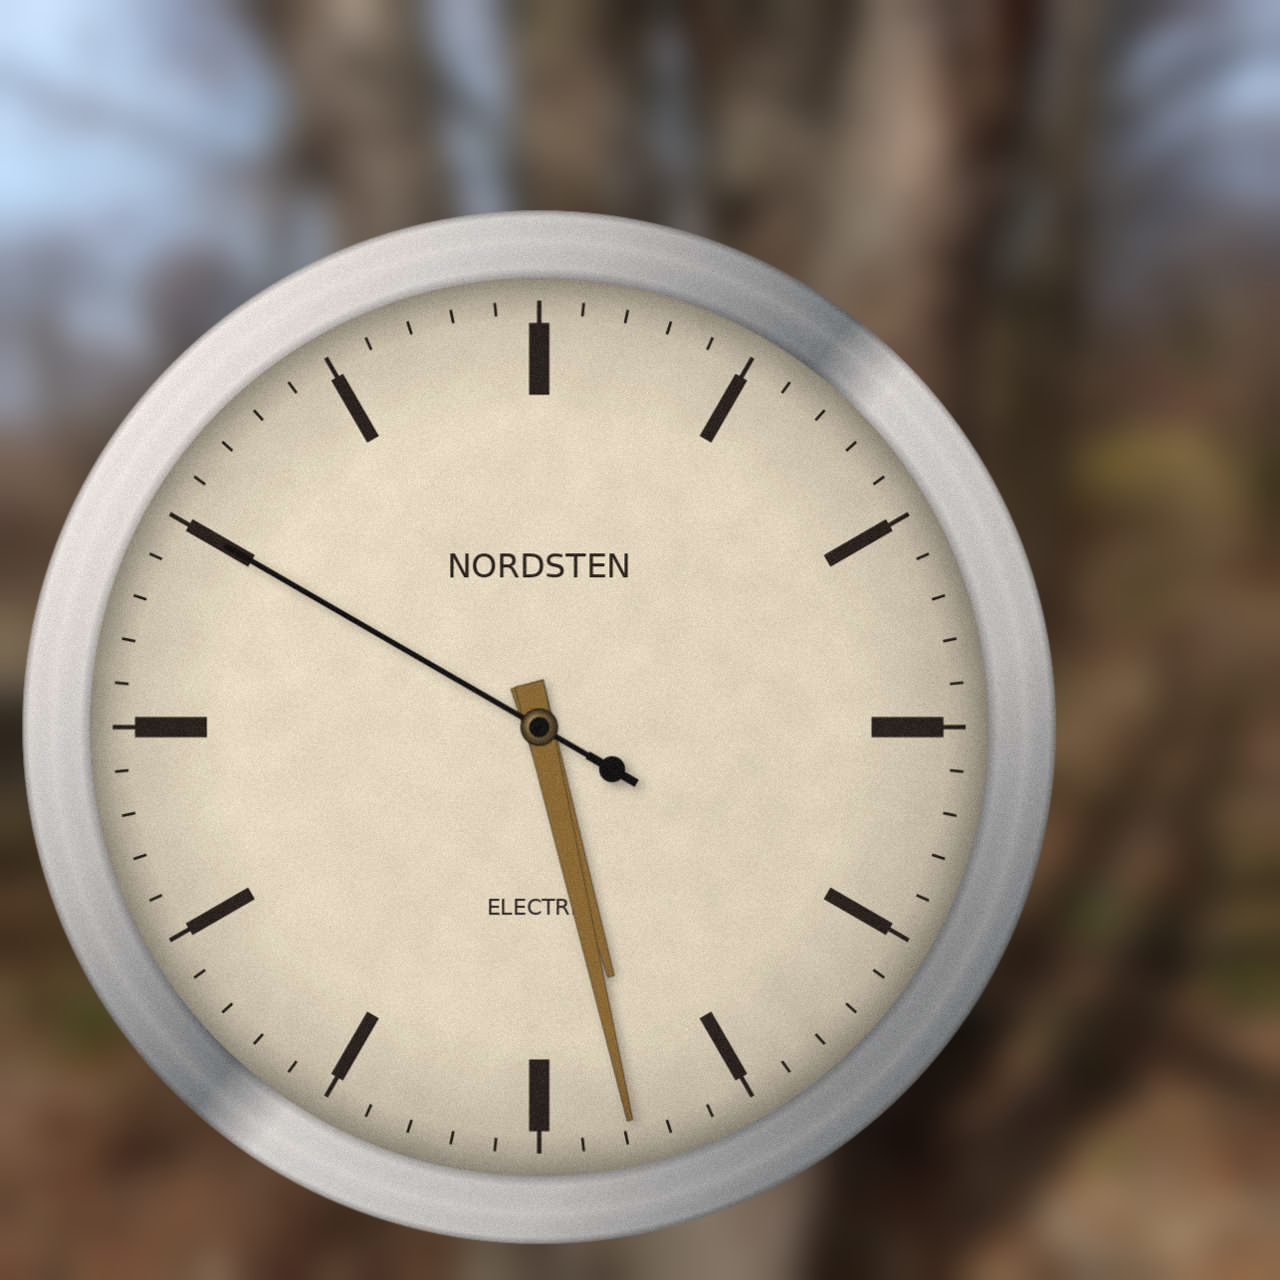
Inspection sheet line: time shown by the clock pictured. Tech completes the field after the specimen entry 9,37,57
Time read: 5,27,50
